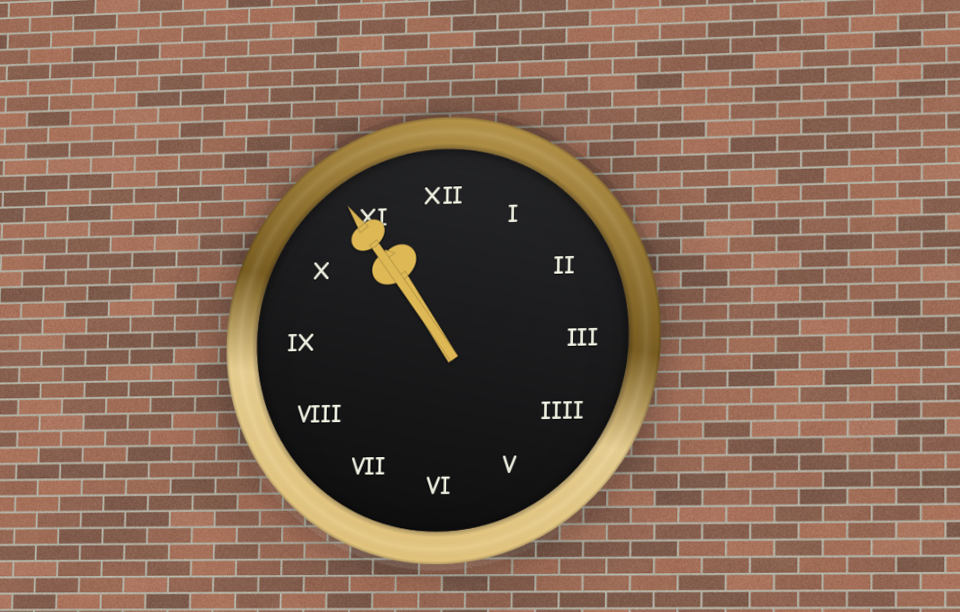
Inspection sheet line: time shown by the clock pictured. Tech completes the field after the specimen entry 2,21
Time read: 10,54
